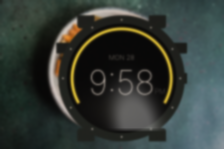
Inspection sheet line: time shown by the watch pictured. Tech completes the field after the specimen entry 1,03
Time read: 9,58
